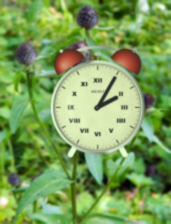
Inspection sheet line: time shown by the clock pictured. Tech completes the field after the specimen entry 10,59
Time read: 2,05
